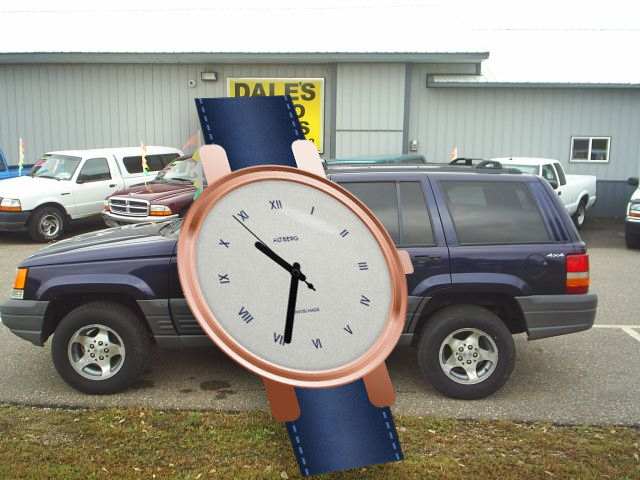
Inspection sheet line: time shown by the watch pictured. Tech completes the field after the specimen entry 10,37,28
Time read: 10,33,54
